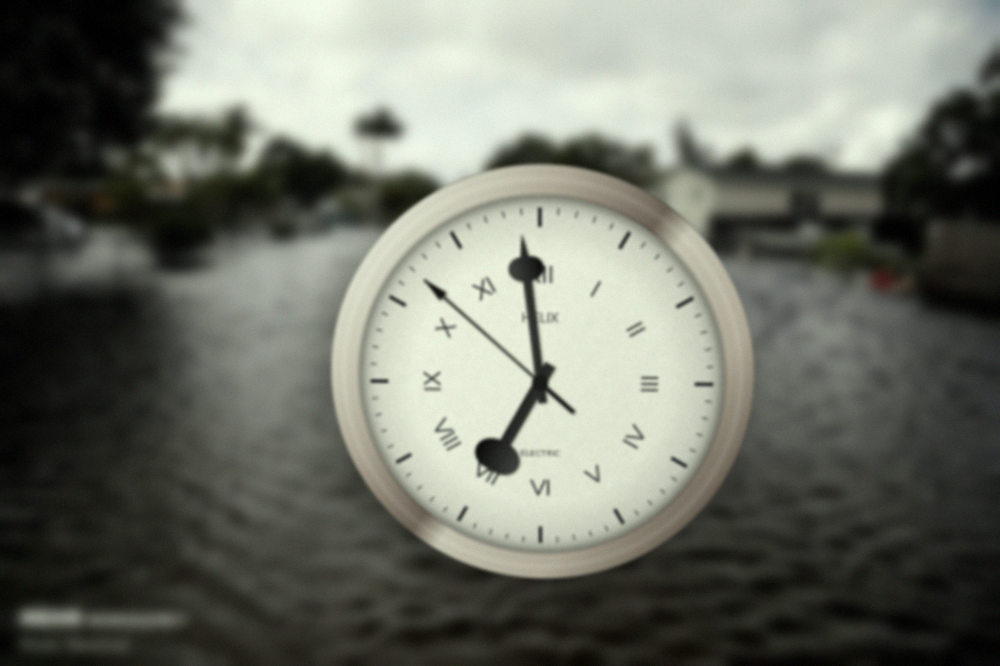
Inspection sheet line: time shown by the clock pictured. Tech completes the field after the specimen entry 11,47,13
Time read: 6,58,52
